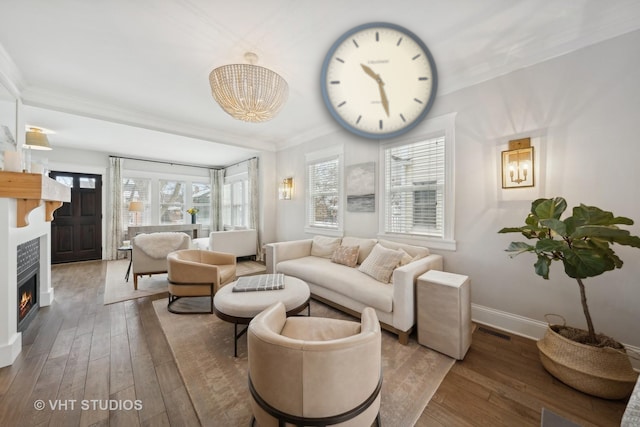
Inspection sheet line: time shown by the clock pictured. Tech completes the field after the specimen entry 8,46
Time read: 10,28
